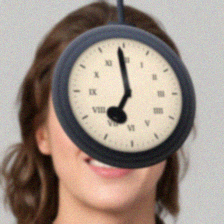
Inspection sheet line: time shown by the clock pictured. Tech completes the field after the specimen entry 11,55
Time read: 6,59
